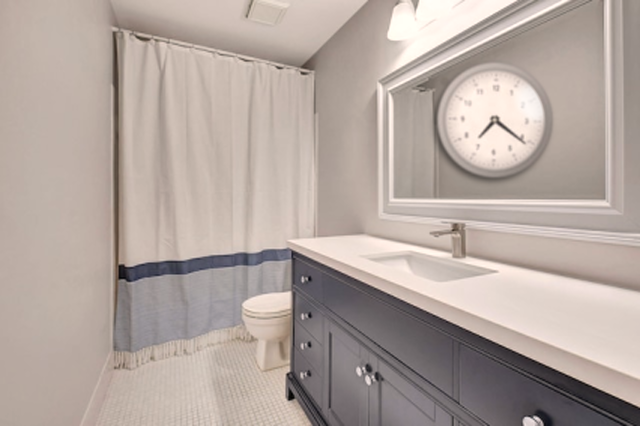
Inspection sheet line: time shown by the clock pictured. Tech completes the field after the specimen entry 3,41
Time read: 7,21
